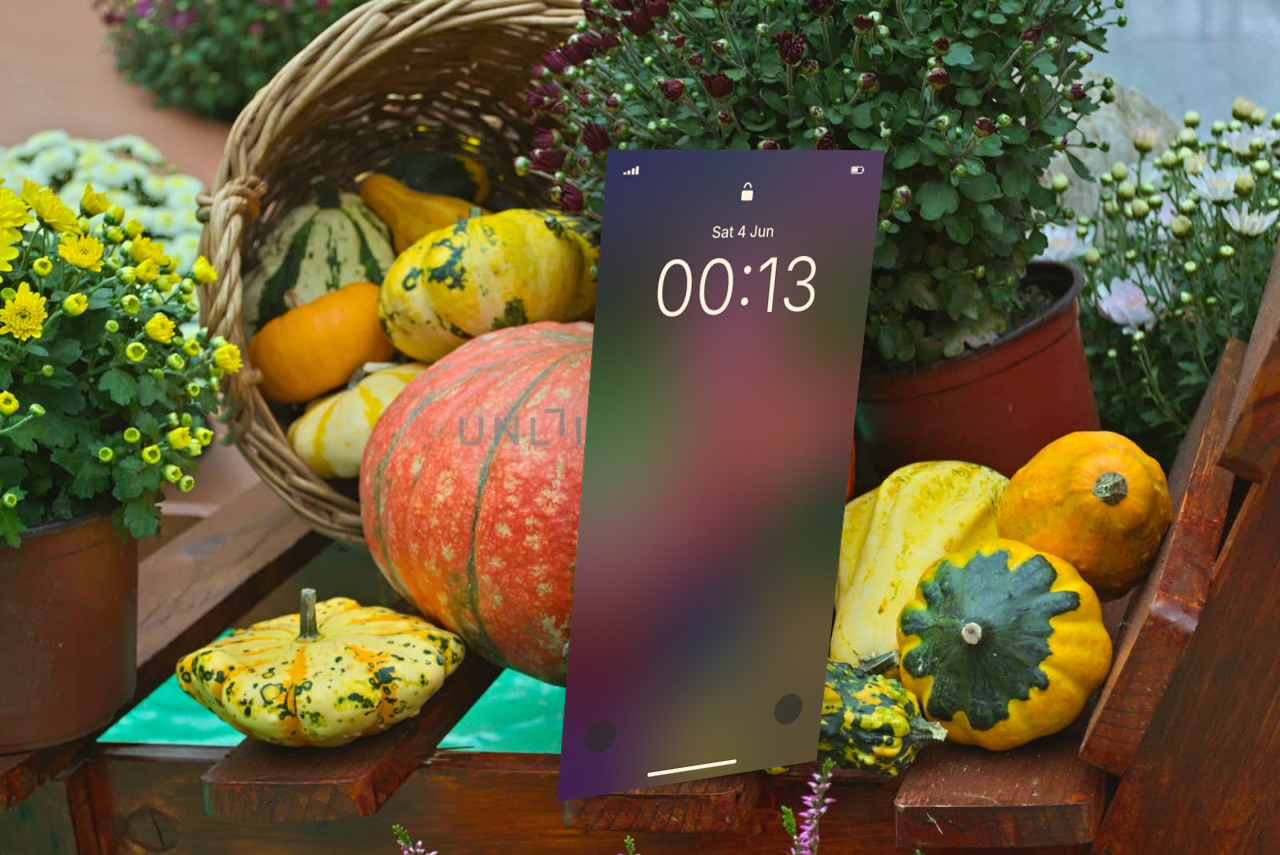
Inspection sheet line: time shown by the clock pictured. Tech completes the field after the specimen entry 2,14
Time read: 0,13
